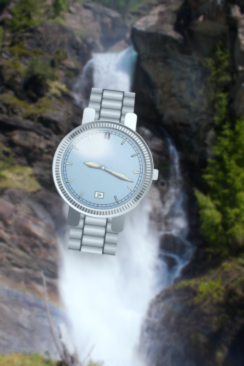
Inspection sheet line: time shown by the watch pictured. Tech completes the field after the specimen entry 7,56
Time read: 9,18
